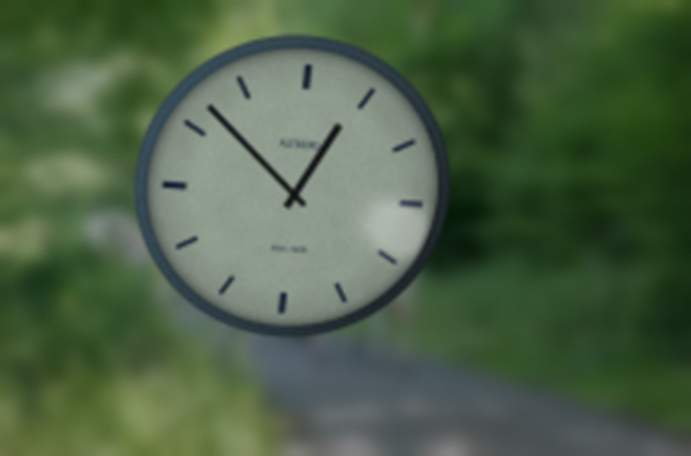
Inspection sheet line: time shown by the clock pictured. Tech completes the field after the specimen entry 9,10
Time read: 12,52
